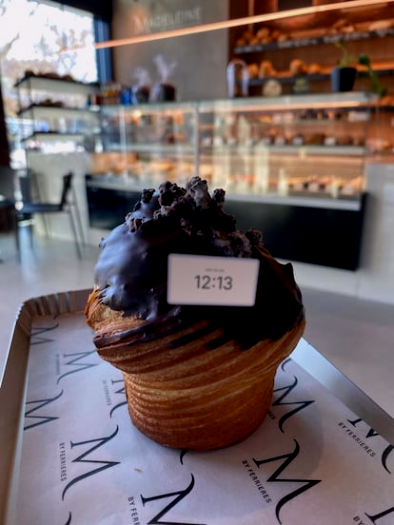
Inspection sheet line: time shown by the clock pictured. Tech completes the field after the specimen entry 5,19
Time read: 12,13
